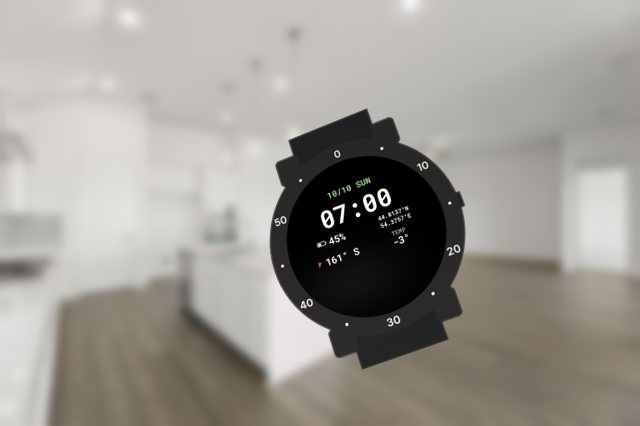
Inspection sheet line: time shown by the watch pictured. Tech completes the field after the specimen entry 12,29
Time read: 7,00
